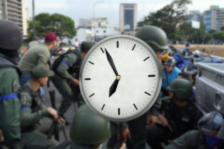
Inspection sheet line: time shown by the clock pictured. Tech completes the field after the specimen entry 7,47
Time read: 6,56
